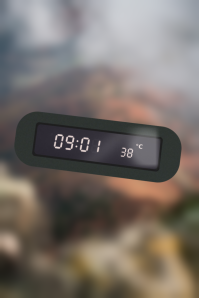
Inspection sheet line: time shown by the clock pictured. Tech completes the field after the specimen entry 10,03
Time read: 9,01
